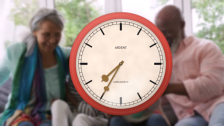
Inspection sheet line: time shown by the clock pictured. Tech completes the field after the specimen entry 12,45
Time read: 7,35
